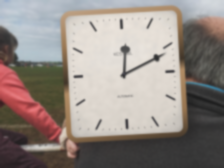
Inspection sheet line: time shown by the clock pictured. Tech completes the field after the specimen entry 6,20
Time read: 12,11
